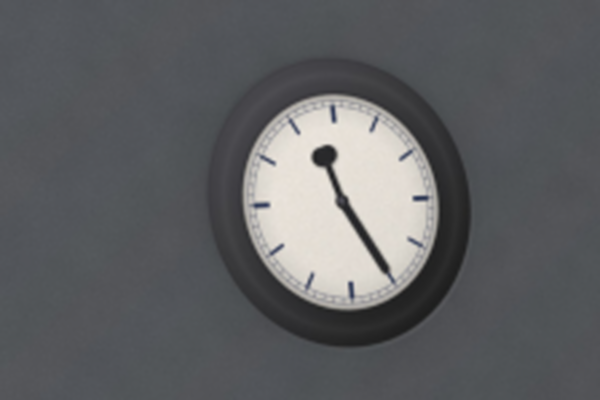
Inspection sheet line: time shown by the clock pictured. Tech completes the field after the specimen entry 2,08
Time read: 11,25
